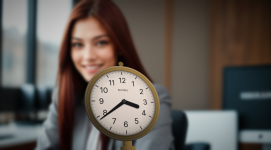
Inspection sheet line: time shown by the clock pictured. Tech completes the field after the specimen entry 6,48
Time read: 3,39
